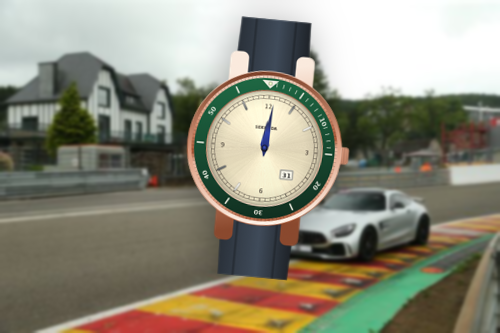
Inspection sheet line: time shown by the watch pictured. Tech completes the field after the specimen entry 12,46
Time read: 12,01
